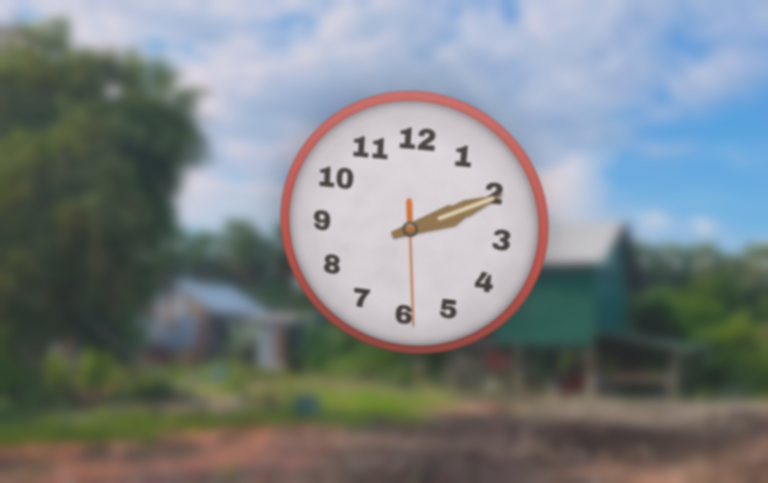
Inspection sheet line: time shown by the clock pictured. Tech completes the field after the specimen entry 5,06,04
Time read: 2,10,29
